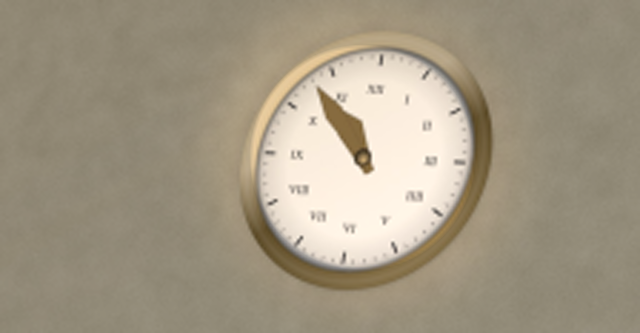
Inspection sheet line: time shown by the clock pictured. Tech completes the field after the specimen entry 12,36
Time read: 10,53
